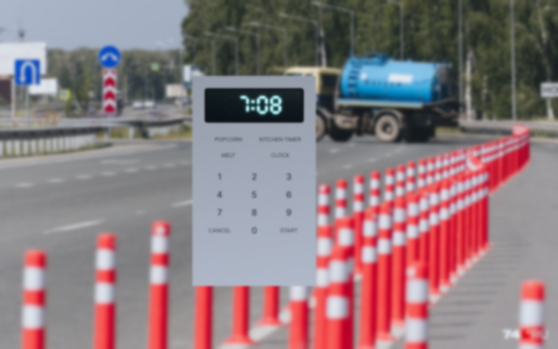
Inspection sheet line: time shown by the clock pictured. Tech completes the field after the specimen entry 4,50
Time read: 7,08
